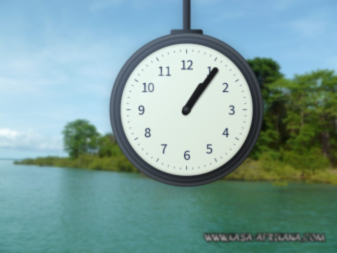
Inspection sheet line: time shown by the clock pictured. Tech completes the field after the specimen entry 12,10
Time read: 1,06
